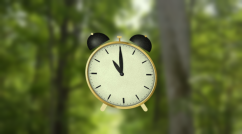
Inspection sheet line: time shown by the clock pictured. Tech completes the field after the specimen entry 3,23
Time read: 11,00
